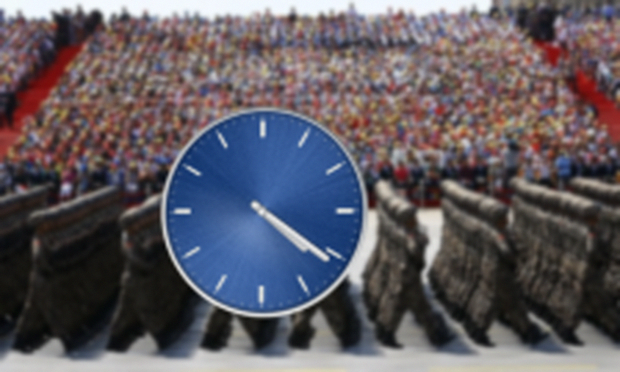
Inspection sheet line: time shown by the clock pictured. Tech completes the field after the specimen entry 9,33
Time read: 4,21
